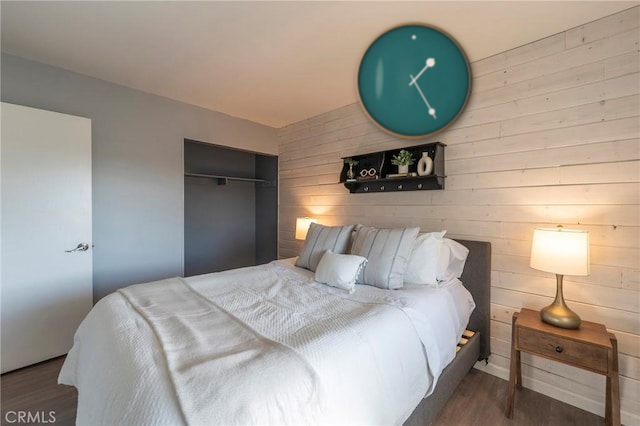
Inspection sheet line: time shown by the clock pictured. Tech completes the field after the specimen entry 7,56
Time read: 1,25
